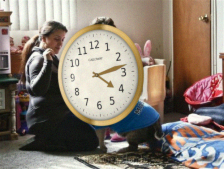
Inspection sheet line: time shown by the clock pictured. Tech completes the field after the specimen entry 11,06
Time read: 4,13
